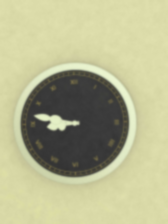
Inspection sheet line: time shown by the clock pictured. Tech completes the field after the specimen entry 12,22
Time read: 8,47
